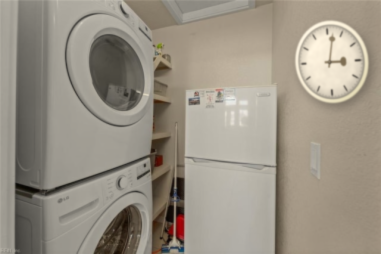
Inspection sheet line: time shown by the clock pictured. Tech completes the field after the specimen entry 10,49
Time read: 3,02
